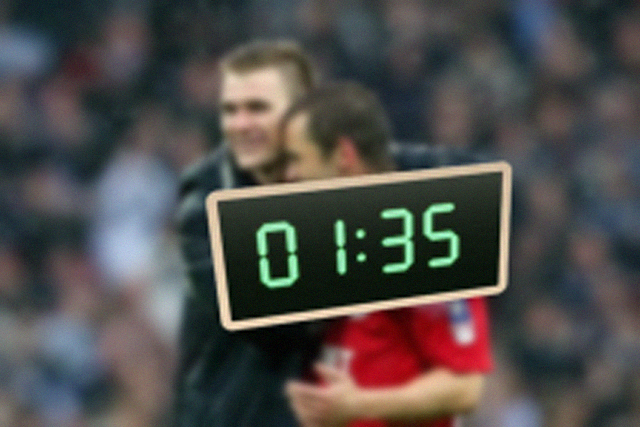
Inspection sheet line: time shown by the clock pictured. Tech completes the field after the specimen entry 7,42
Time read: 1,35
